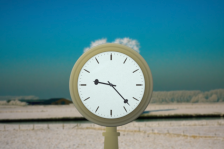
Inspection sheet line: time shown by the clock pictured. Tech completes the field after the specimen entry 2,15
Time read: 9,23
